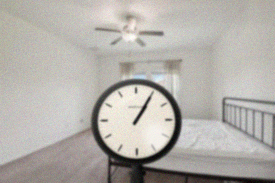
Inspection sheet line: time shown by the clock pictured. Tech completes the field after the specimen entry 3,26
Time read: 1,05
